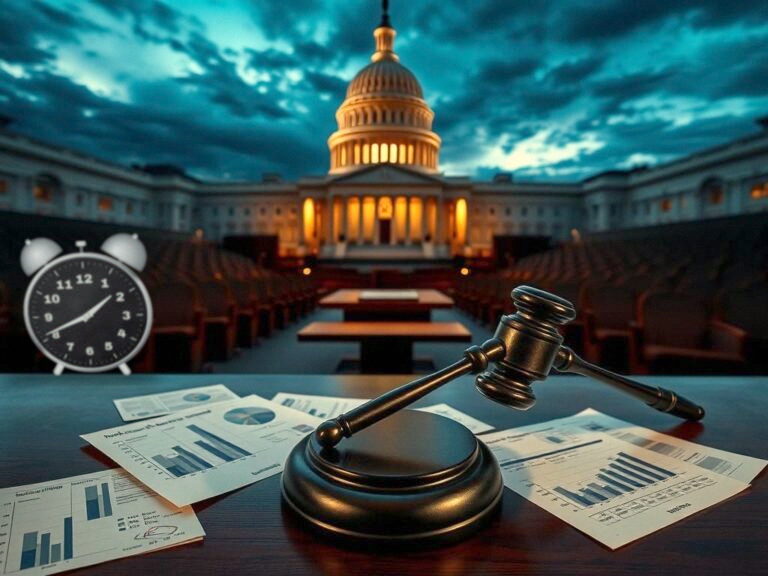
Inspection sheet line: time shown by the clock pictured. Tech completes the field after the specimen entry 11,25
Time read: 1,41
